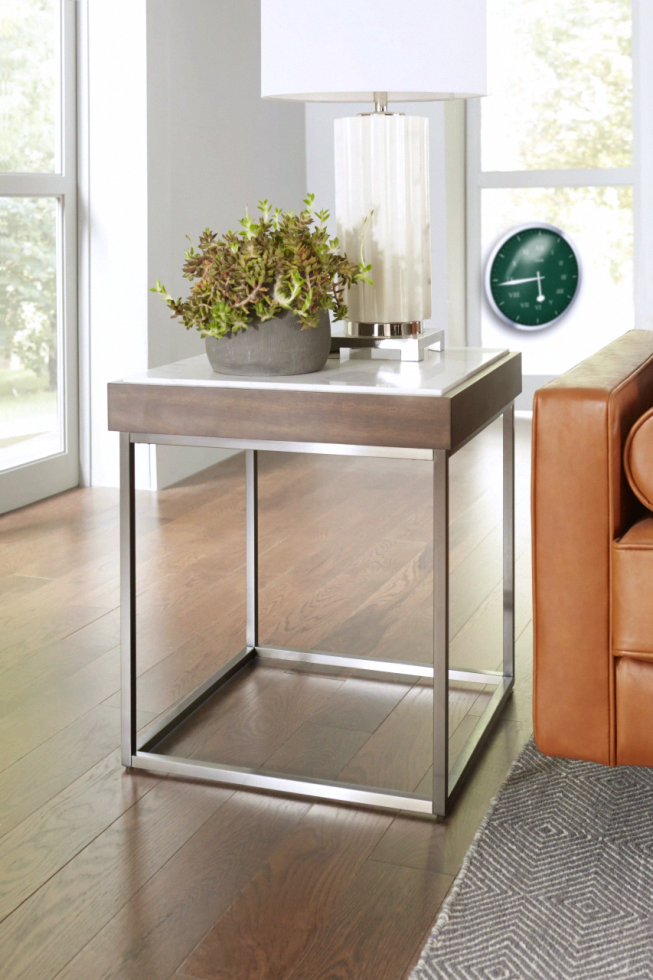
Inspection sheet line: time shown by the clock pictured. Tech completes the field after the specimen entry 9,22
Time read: 5,44
